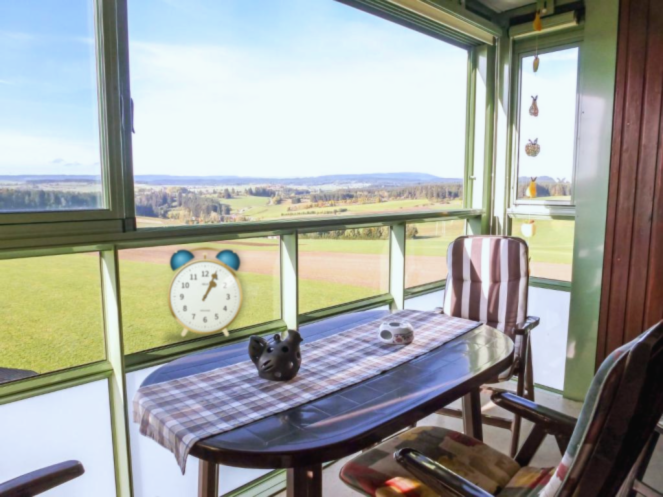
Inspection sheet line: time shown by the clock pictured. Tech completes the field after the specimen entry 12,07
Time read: 1,04
